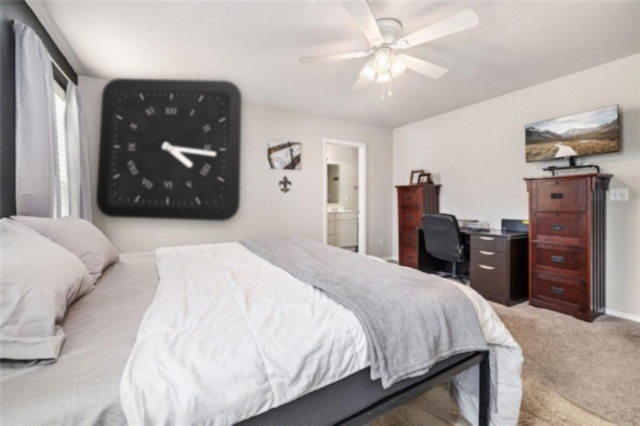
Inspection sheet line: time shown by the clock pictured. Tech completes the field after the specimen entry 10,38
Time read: 4,16
